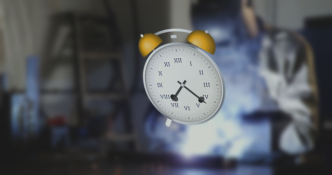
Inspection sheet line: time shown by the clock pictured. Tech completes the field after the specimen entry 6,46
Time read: 7,22
